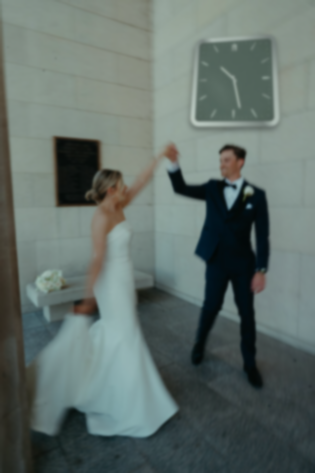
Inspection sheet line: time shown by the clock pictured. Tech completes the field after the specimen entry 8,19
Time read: 10,28
